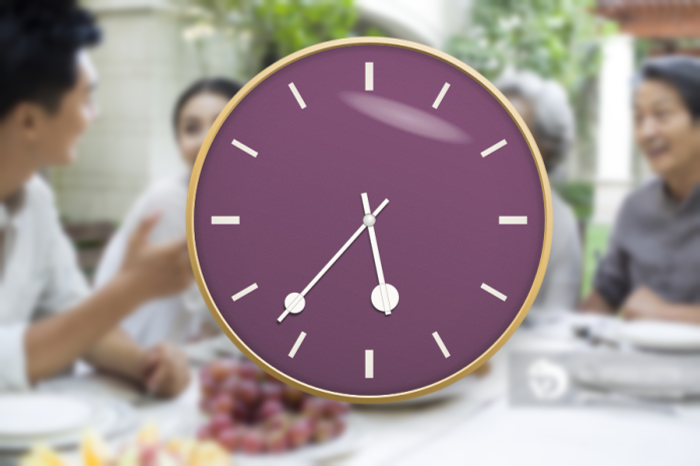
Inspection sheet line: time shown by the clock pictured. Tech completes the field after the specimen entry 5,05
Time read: 5,37
